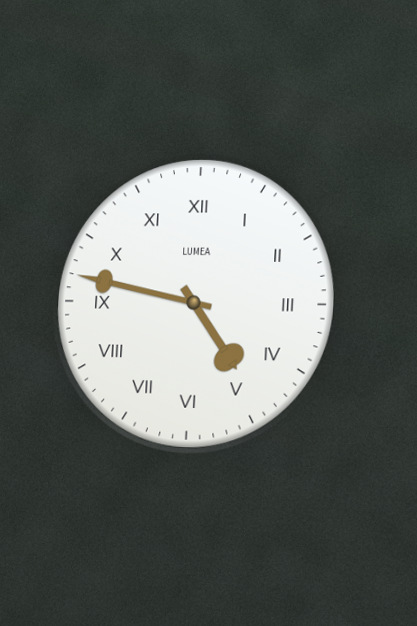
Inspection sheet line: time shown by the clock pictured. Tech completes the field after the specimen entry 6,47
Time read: 4,47
